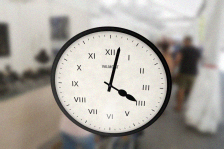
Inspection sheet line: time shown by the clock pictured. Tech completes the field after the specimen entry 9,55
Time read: 4,02
